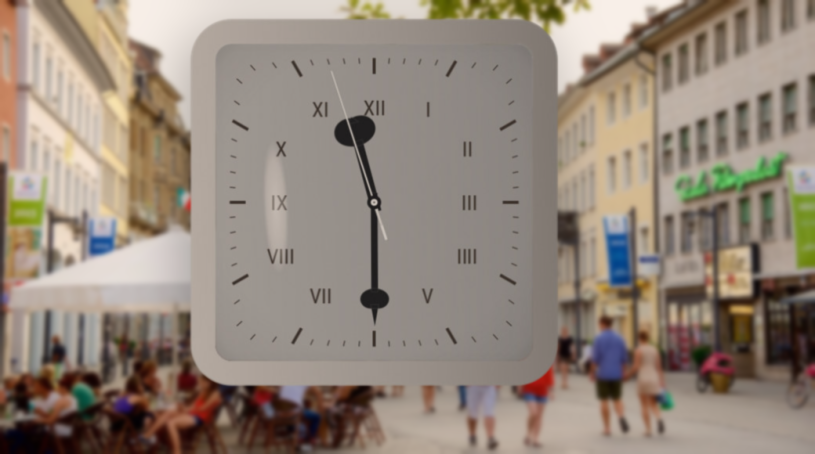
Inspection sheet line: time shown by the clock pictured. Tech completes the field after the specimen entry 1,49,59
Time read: 11,29,57
